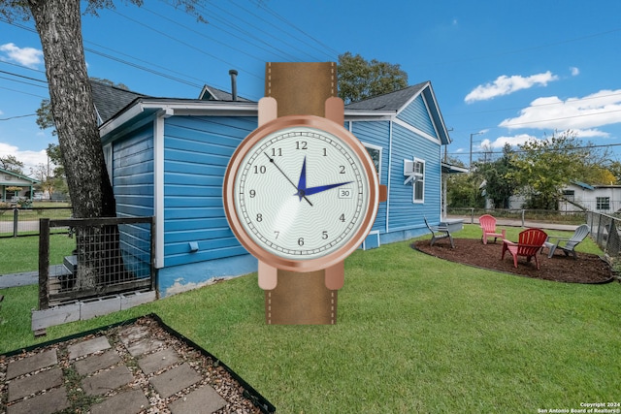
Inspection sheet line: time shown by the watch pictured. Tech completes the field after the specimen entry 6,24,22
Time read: 12,12,53
